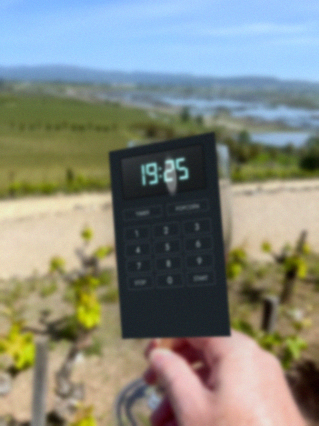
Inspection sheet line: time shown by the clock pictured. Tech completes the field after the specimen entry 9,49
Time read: 19,25
